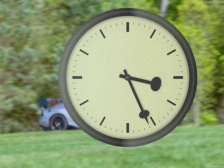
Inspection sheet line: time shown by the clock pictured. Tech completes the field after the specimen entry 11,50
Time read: 3,26
